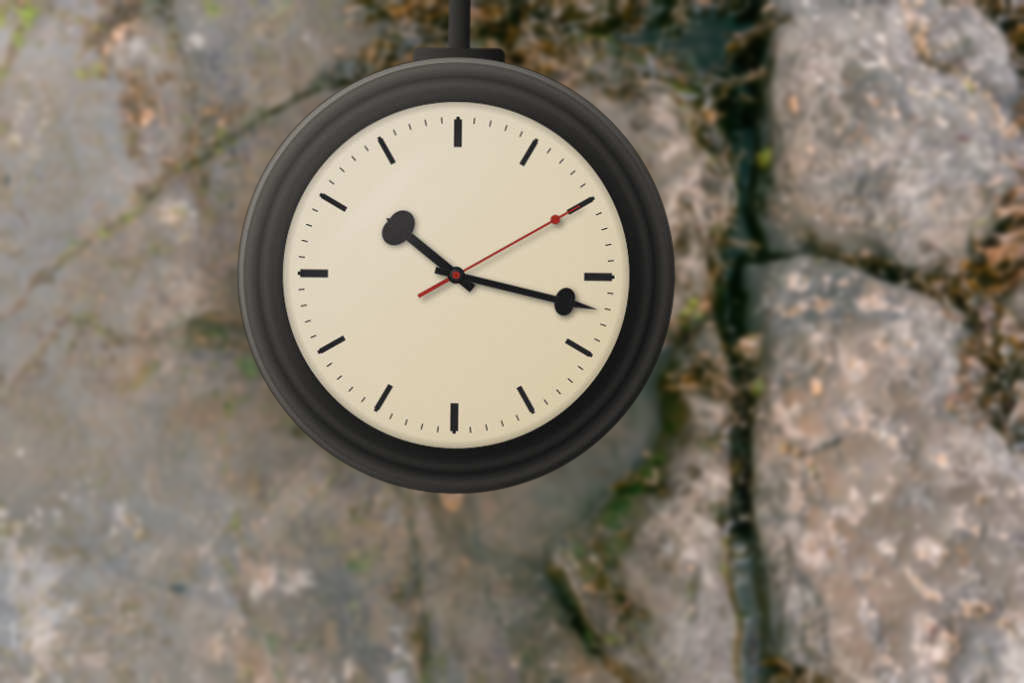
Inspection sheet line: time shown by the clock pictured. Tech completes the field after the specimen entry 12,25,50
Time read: 10,17,10
